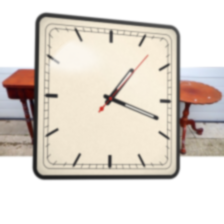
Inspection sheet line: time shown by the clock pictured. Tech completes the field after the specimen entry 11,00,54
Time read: 1,18,07
